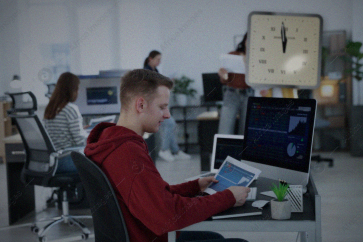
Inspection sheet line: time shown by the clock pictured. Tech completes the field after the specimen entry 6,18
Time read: 11,59
